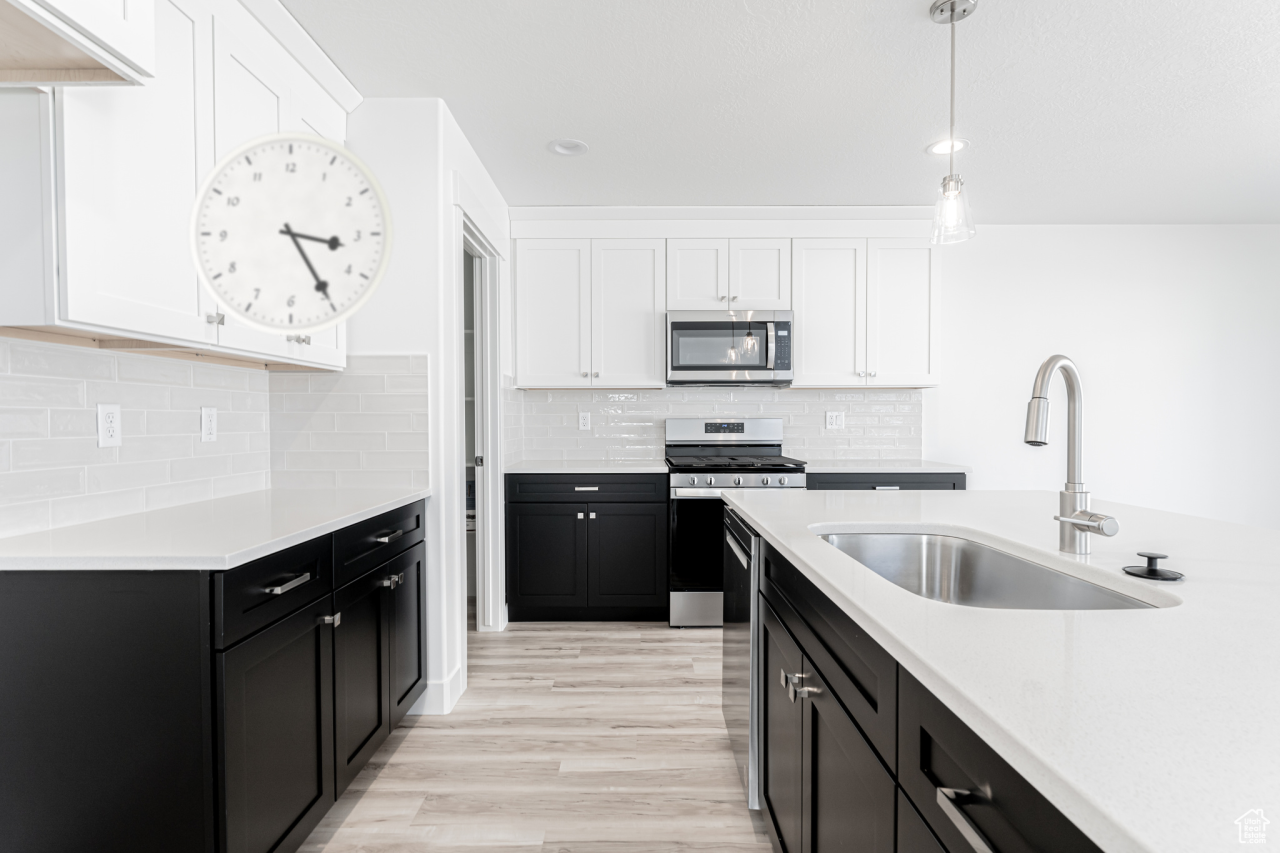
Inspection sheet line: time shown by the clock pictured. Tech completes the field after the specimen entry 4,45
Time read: 3,25
